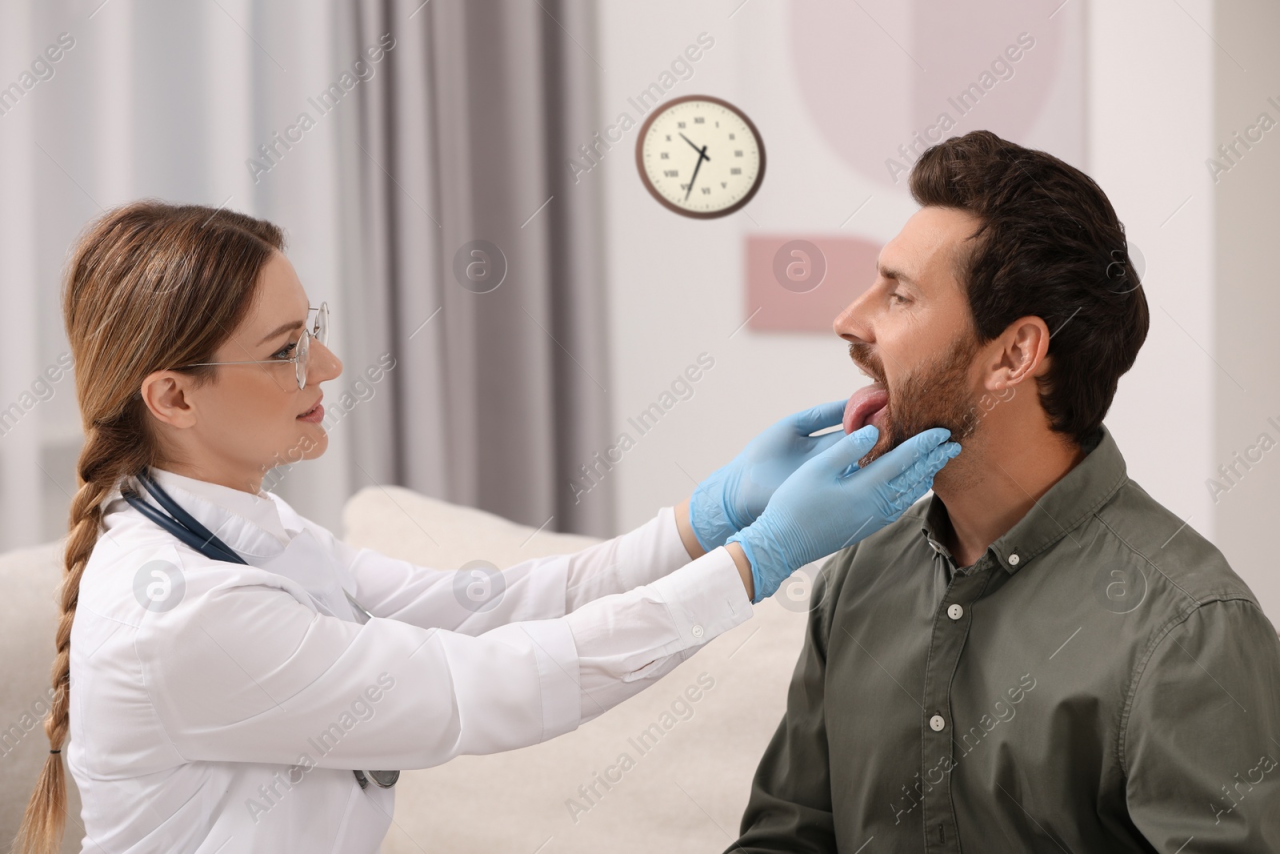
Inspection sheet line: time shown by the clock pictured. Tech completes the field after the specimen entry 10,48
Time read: 10,34
